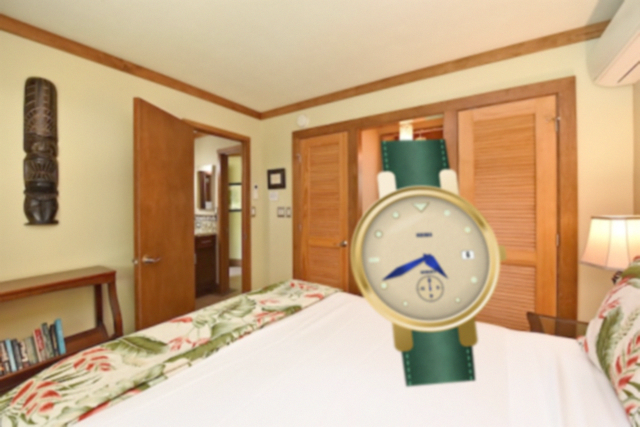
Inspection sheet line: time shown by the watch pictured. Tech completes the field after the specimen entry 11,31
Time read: 4,41
